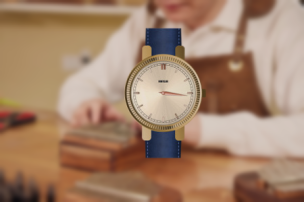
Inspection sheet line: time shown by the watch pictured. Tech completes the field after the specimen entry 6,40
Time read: 3,16
